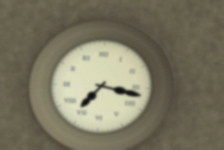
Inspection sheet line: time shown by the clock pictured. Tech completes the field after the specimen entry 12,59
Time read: 7,17
